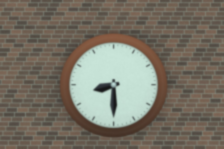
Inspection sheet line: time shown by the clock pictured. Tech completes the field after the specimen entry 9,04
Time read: 8,30
